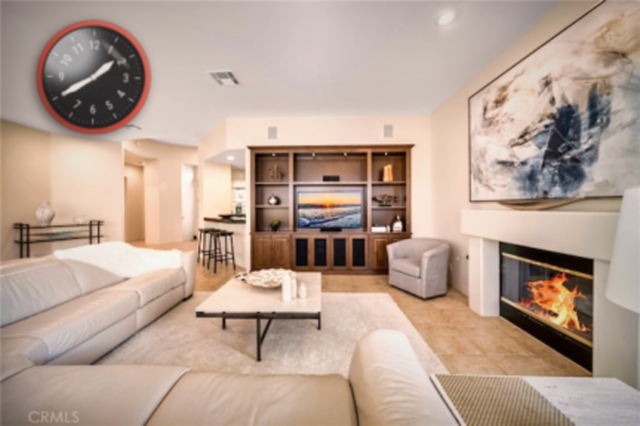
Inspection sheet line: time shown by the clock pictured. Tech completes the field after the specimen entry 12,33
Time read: 1,40
